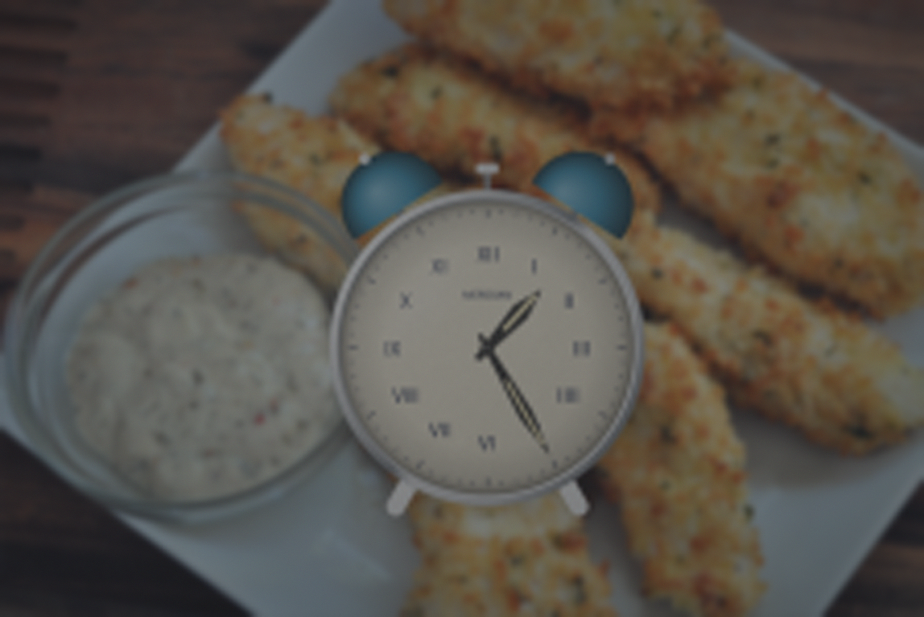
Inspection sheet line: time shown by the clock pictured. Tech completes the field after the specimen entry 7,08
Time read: 1,25
